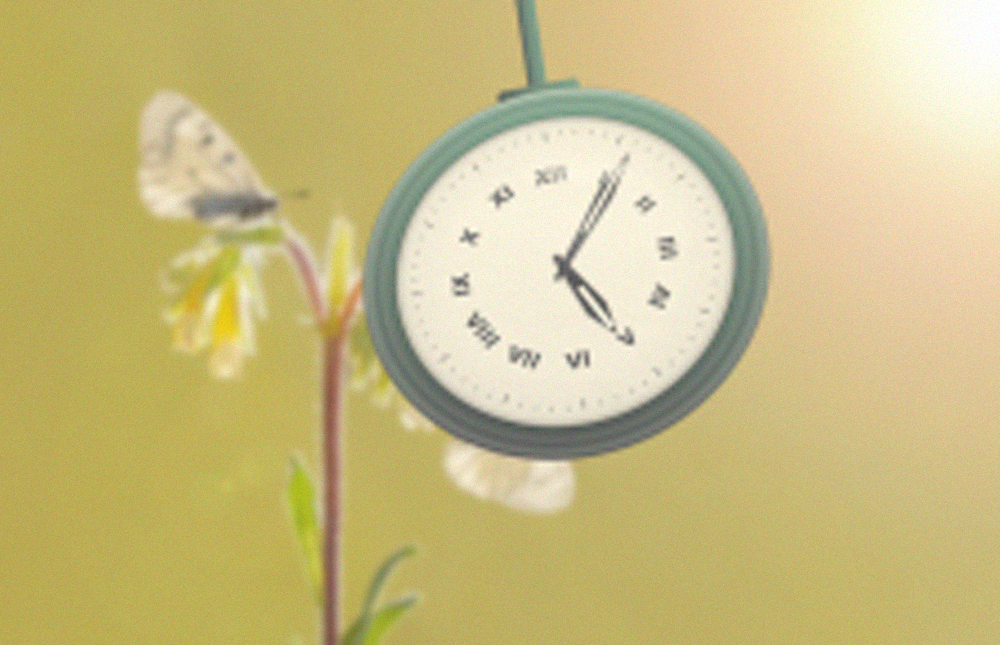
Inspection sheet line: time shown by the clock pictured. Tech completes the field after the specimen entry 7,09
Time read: 5,06
